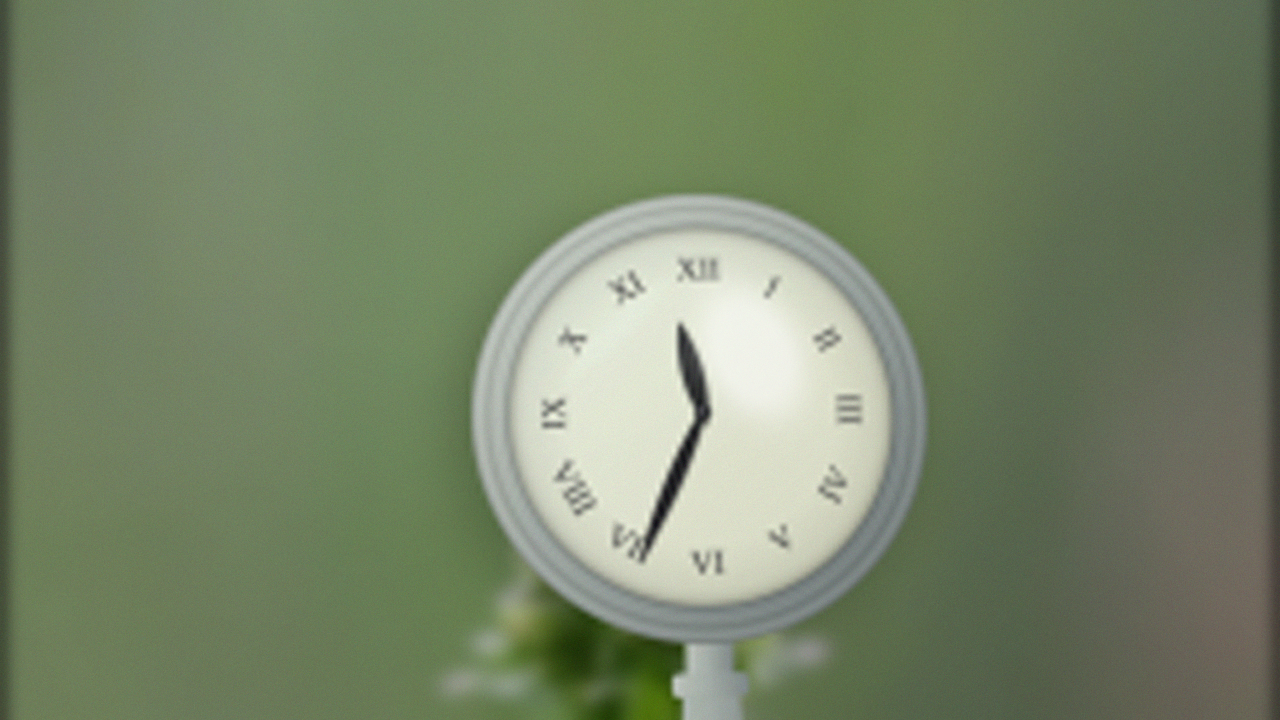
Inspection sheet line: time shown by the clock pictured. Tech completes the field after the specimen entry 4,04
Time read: 11,34
